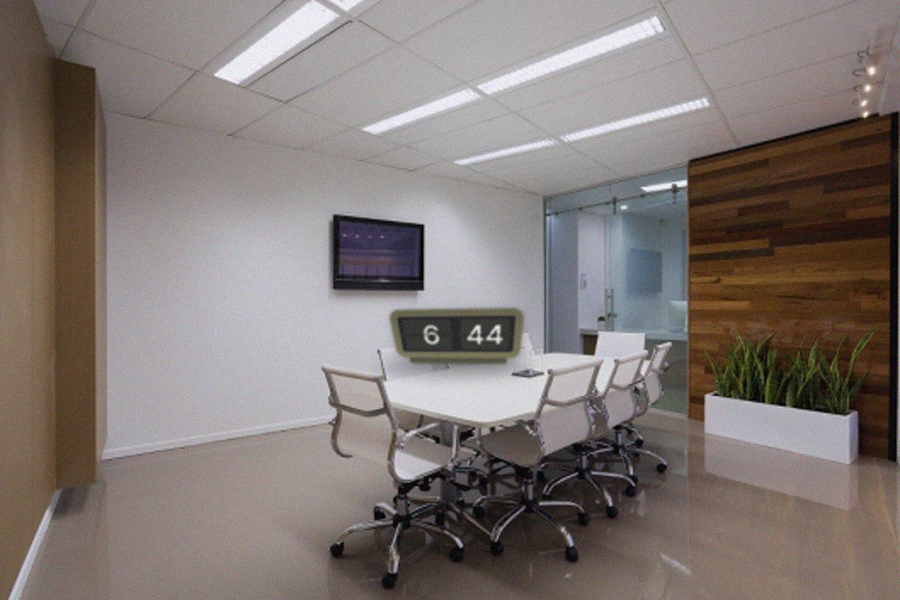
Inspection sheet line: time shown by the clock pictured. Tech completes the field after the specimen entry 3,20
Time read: 6,44
